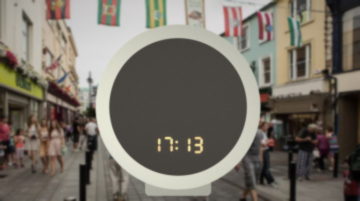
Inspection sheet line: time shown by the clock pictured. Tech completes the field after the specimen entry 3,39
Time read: 17,13
